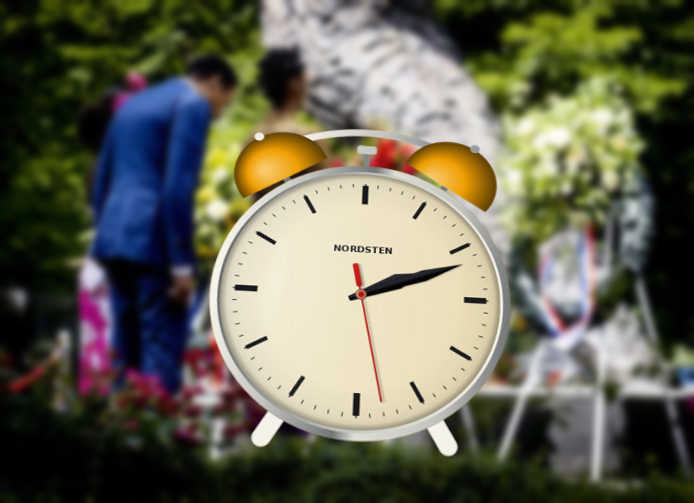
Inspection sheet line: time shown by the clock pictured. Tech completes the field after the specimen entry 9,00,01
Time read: 2,11,28
